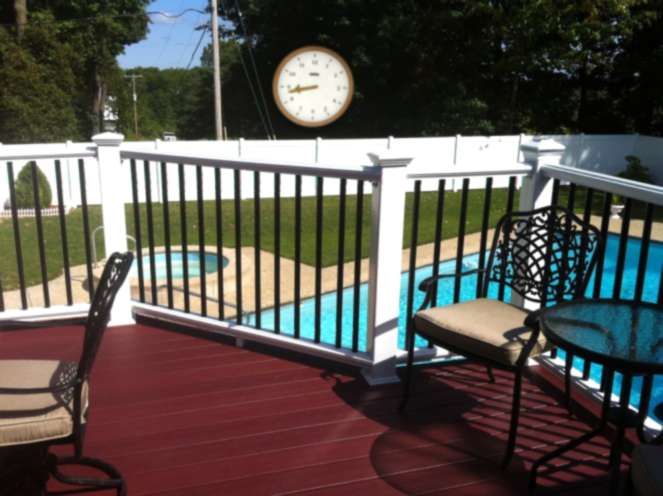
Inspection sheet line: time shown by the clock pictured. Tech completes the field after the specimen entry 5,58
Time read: 8,43
